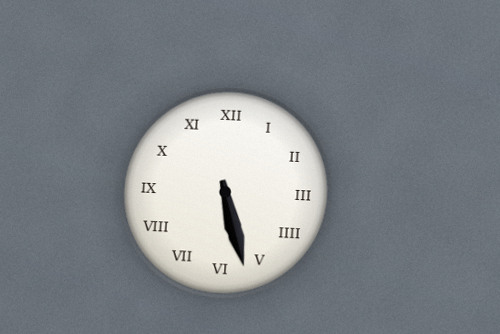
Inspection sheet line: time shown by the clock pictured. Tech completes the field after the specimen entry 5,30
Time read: 5,27
